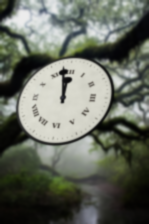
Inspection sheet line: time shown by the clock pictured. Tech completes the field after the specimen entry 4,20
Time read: 11,58
